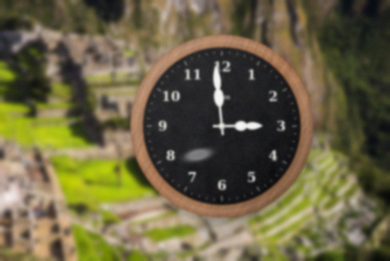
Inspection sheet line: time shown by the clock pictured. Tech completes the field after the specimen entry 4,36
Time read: 2,59
